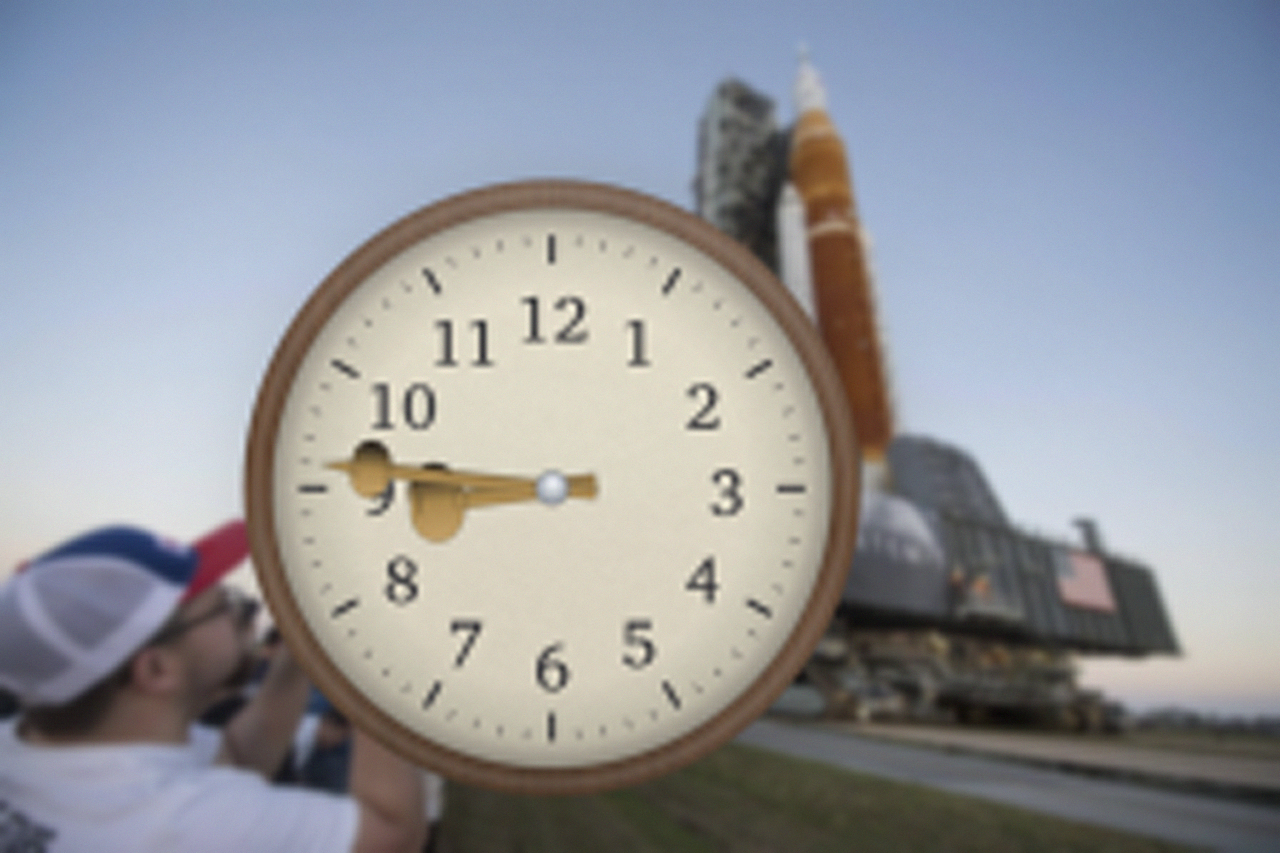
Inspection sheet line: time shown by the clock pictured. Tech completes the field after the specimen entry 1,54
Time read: 8,46
